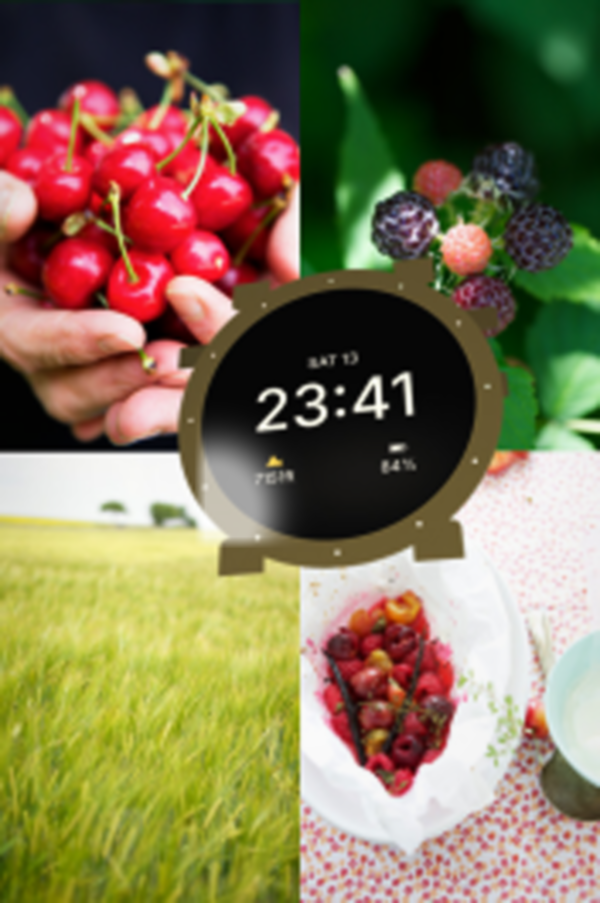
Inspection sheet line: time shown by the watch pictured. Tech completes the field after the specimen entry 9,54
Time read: 23,41
